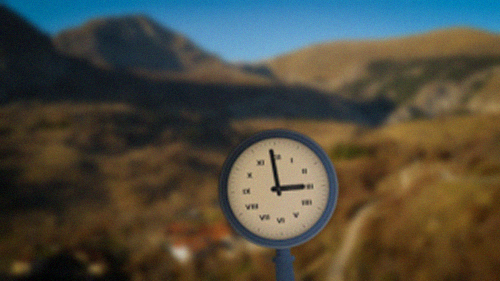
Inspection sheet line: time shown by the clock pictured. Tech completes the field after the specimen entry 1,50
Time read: 2,59
